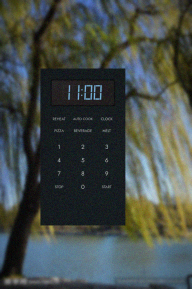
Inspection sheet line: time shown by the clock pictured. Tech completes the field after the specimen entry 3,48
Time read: 11,00
